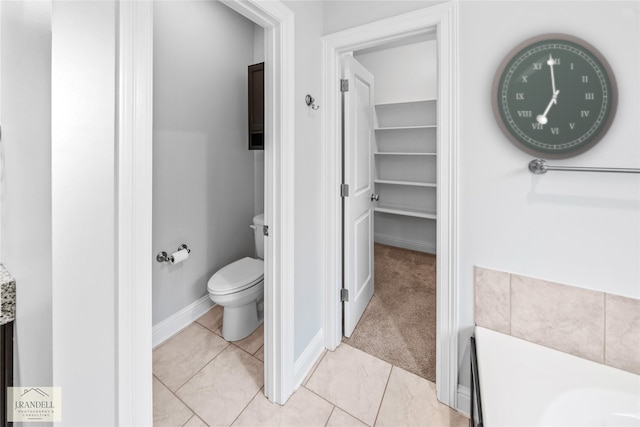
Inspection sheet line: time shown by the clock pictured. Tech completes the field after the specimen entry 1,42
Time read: 6,59
